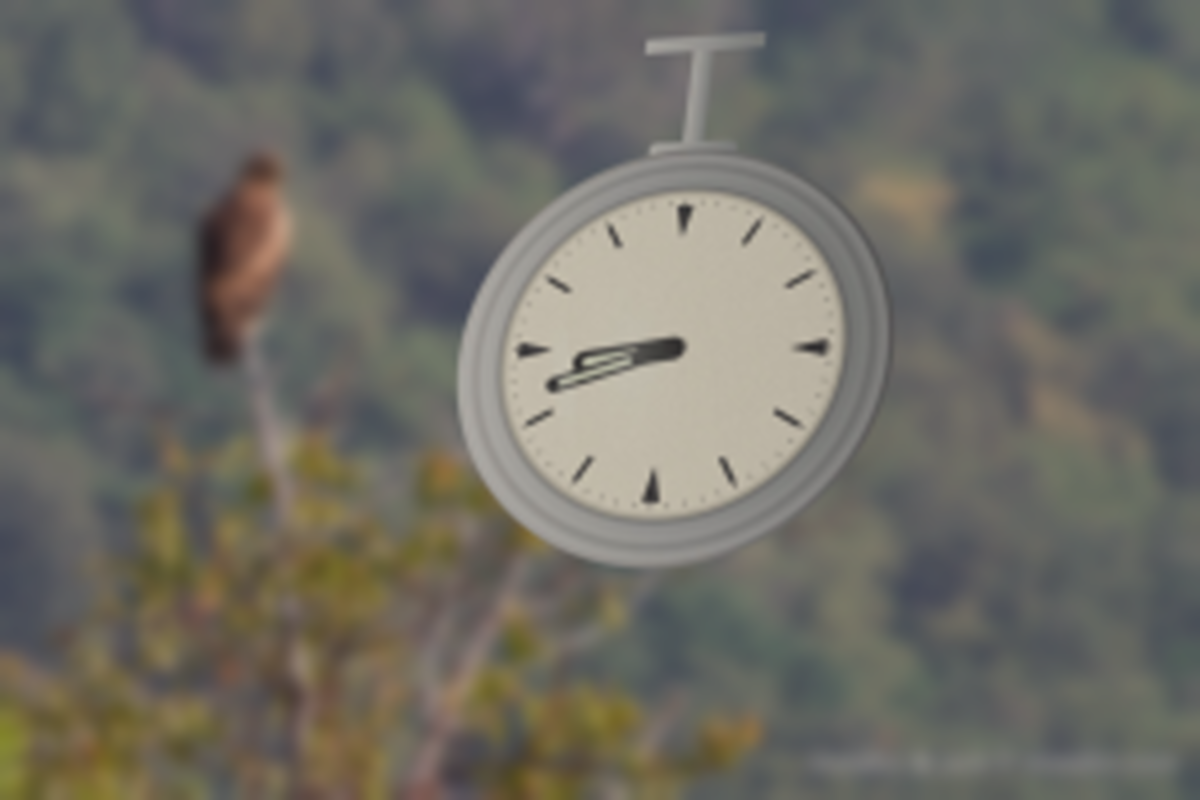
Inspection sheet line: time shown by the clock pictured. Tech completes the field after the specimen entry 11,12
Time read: 8,42
